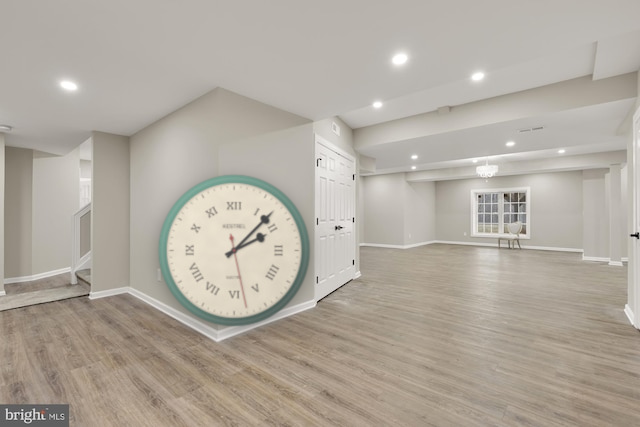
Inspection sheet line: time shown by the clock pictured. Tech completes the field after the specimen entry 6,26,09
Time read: 2,07,28
